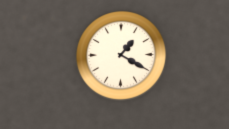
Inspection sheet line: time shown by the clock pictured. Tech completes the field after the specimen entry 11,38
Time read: 1,20
